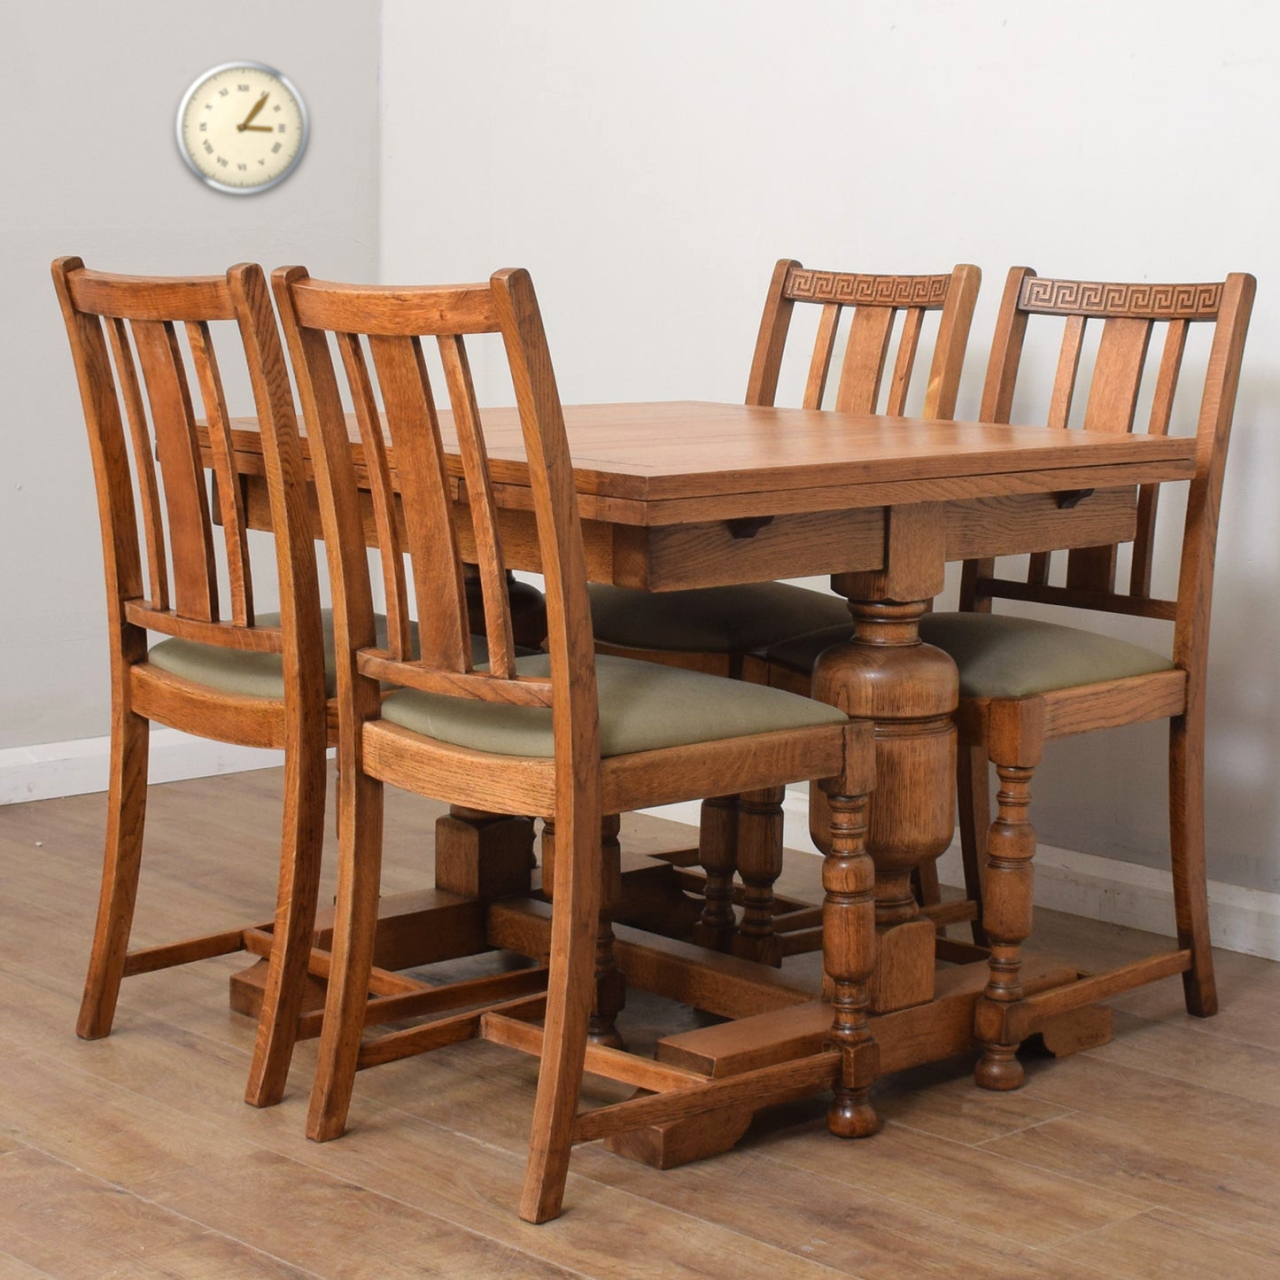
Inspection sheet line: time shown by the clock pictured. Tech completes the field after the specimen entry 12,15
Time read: 3,06
